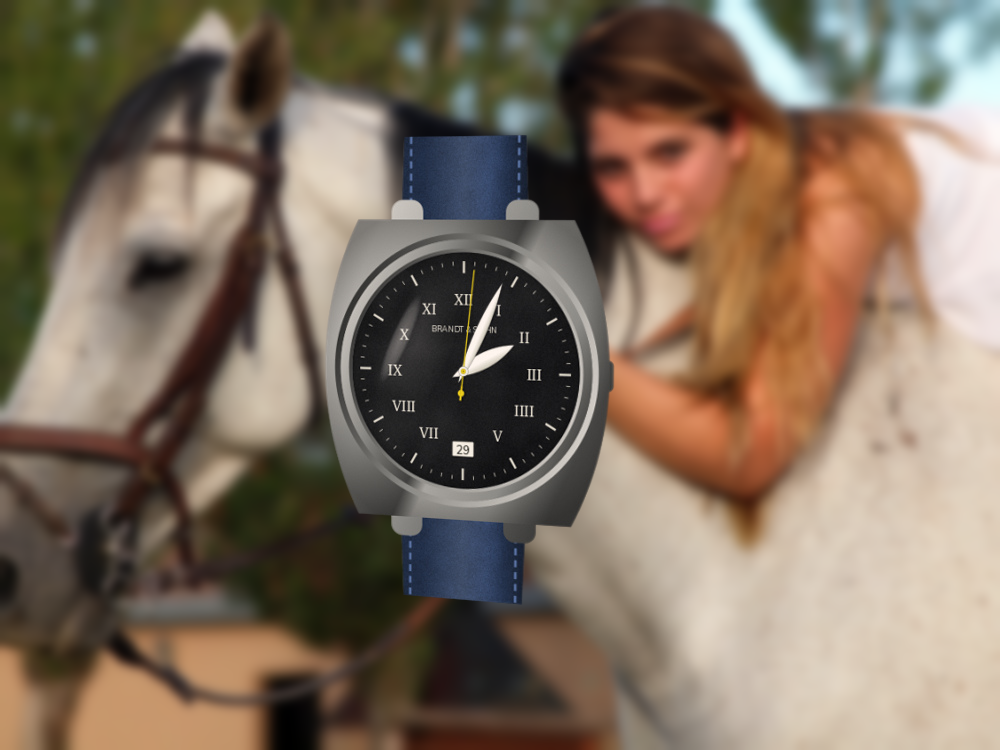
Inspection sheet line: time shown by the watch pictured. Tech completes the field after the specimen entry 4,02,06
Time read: 2,04,01
